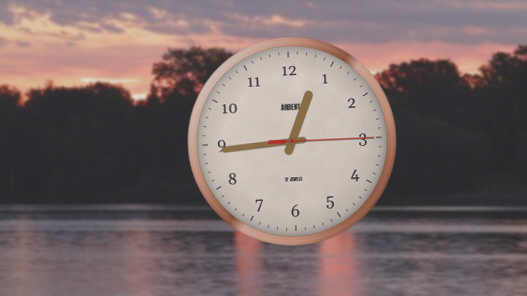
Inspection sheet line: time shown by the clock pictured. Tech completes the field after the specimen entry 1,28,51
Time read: 12,44,15
